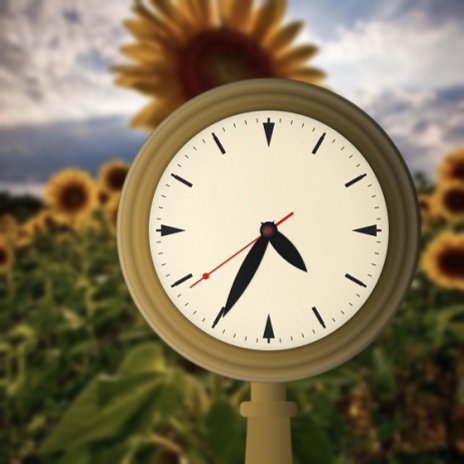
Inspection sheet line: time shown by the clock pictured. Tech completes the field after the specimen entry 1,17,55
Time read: 4,34,39
